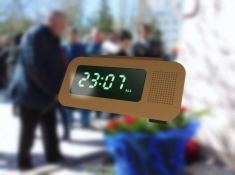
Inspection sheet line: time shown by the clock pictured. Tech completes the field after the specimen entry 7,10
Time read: 23,07
